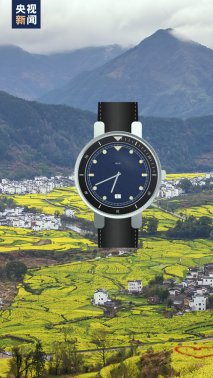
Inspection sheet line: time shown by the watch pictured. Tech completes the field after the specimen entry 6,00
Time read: 6,41
